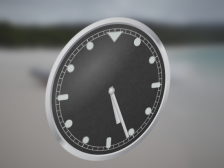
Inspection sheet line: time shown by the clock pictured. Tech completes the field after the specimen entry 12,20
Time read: 5,26
